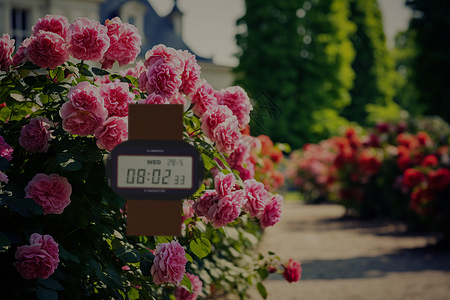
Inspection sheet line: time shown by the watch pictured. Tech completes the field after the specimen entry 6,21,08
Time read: 8,02,33
